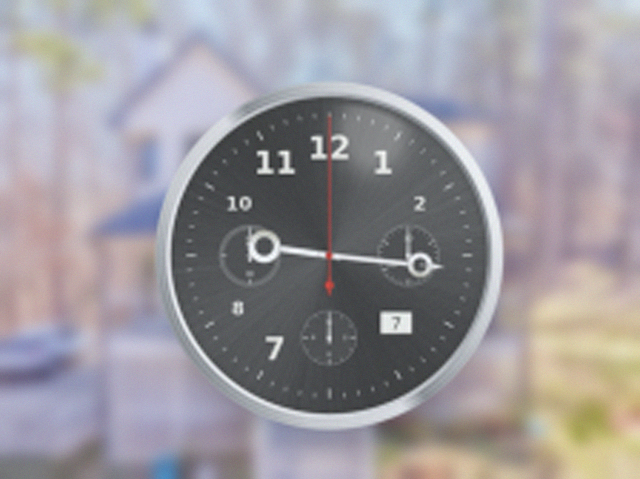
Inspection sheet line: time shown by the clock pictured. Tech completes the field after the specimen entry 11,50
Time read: 9,16
